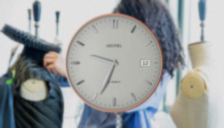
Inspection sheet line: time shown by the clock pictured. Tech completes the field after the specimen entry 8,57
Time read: 9,34
